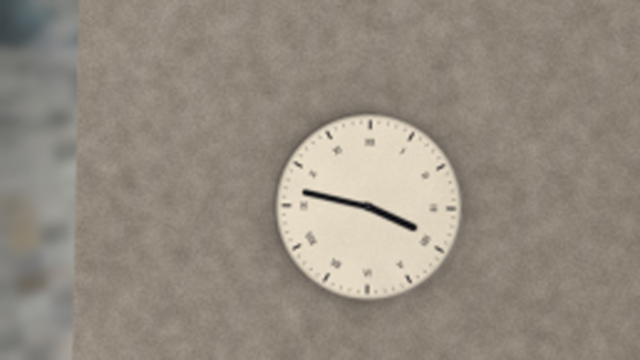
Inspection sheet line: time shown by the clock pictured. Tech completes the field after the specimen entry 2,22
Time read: 3,47
